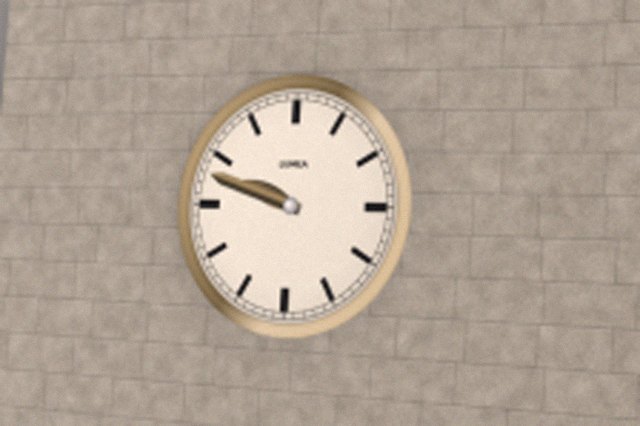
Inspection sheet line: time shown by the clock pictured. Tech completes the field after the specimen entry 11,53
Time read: 9,48
